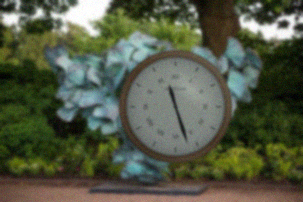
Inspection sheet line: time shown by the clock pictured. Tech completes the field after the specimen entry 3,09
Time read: 11,27
